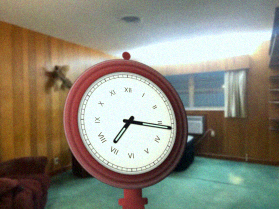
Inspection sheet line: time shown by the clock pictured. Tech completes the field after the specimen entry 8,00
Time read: 7,16
